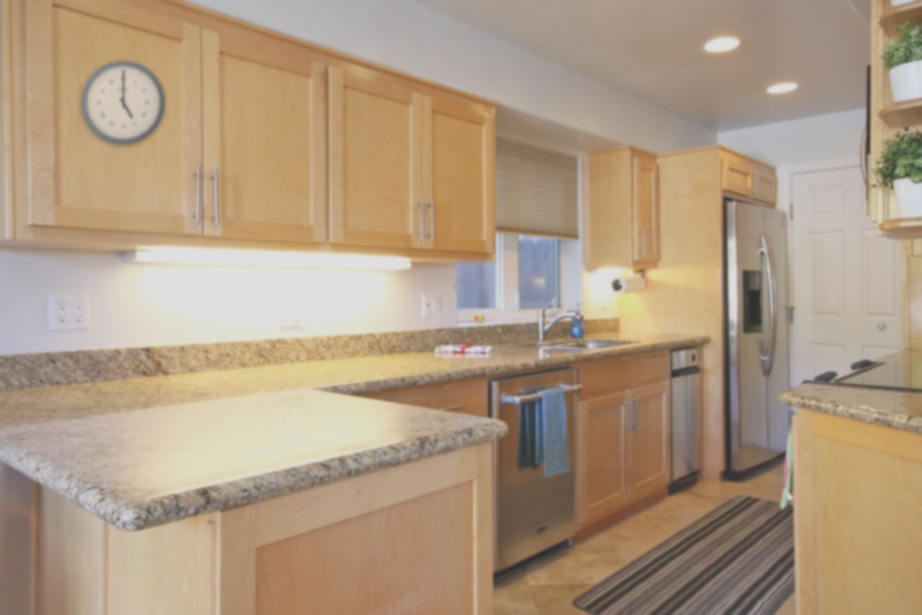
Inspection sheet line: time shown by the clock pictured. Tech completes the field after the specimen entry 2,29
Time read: 5,00
